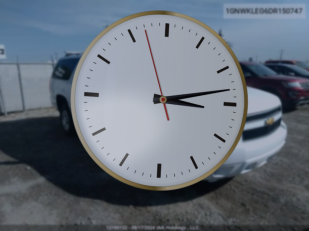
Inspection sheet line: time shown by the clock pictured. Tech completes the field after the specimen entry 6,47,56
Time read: 3,12,57
